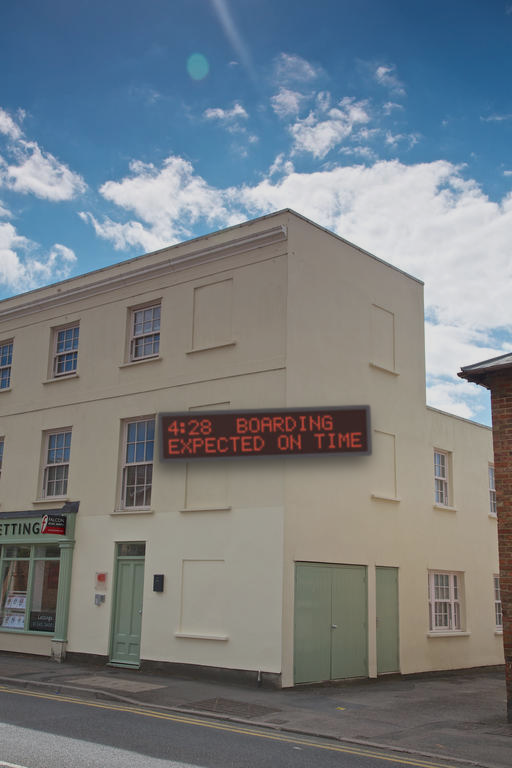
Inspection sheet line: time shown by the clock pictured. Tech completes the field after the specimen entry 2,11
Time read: 4,28
